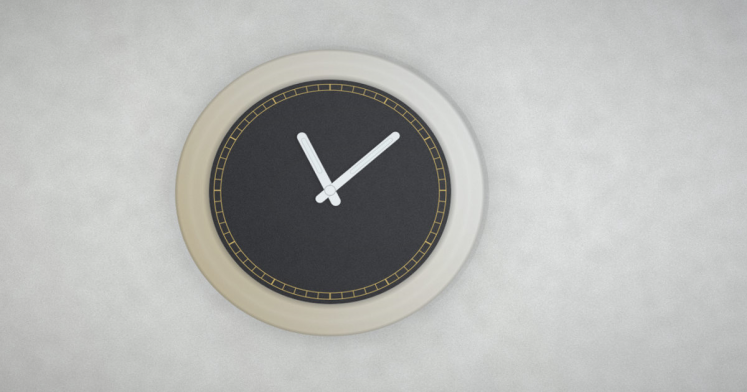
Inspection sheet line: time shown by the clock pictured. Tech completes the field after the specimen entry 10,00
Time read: 11,08
